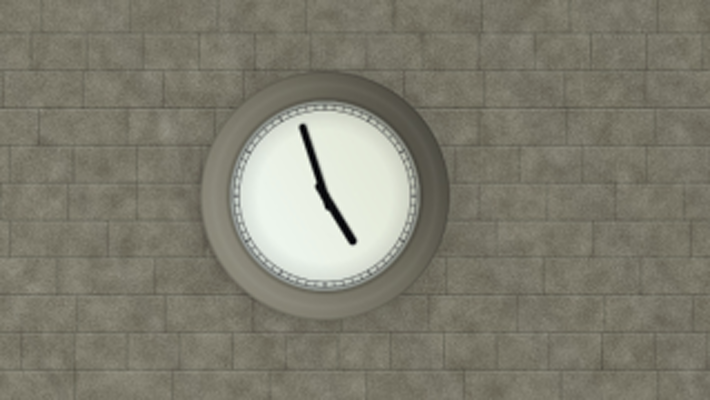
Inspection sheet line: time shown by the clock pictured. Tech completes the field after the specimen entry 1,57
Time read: 4,57
